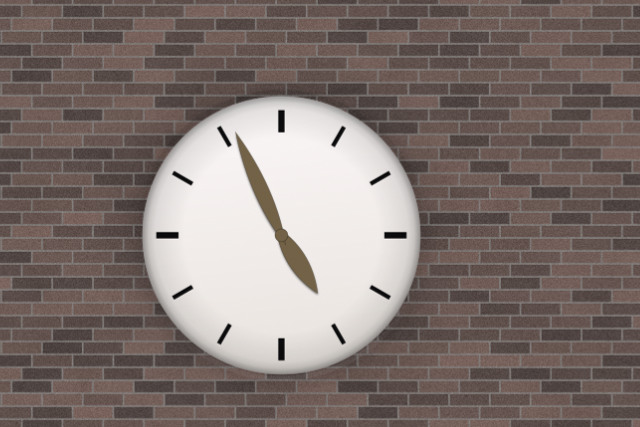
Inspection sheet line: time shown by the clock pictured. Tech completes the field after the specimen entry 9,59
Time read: 4,56
